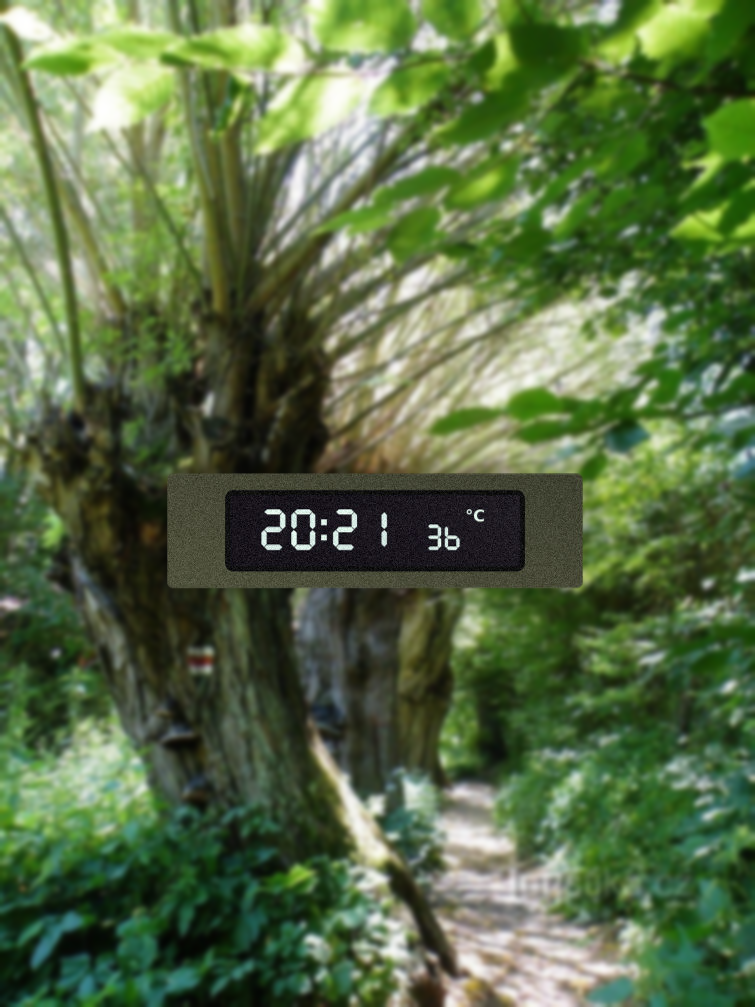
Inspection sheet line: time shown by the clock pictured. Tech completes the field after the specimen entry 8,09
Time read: 20,21
